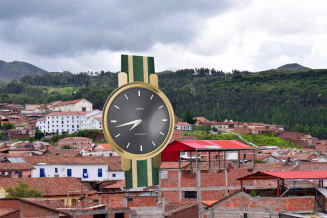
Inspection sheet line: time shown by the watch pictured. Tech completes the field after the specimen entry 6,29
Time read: 7,43
